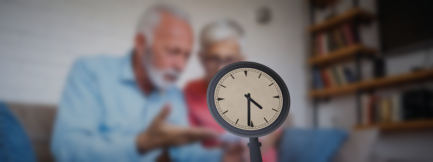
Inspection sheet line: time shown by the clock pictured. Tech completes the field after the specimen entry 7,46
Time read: 4,31
